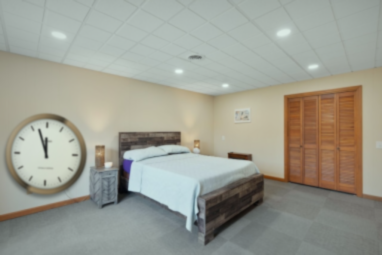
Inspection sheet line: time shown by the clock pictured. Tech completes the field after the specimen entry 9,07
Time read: 11,57
